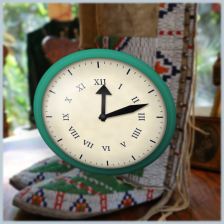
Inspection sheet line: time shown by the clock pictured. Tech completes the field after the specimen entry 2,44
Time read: 12,12
